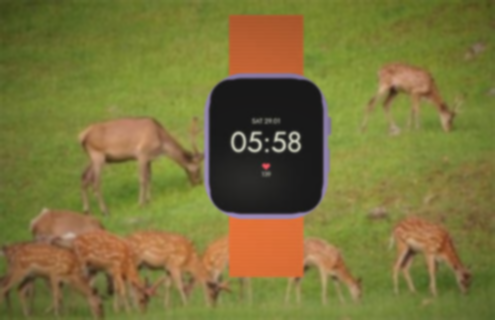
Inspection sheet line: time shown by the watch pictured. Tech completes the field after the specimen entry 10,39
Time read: 5,58
